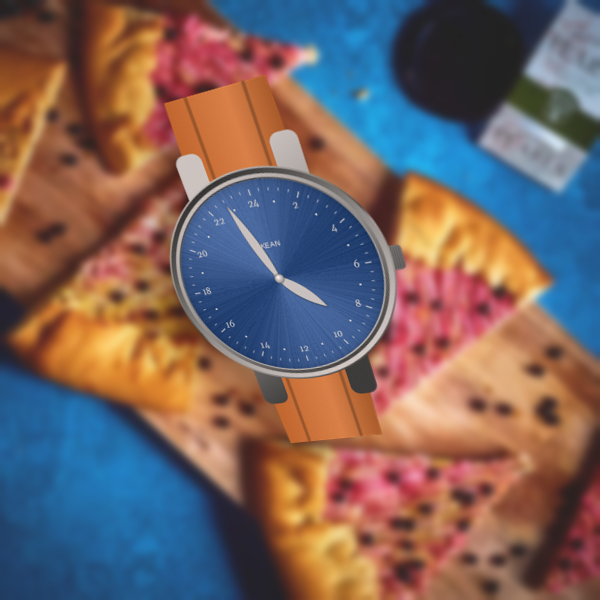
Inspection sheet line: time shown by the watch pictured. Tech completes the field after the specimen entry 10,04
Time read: 8,57
